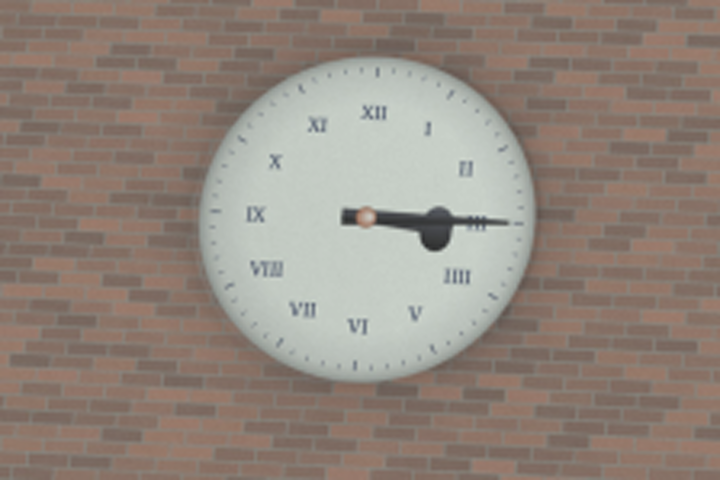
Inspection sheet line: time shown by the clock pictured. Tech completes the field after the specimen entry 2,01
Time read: 3,15
